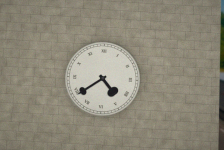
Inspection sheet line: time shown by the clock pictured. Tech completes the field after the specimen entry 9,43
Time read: 4,39
